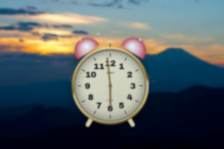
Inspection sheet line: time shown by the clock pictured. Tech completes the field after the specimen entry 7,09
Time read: 5,59
